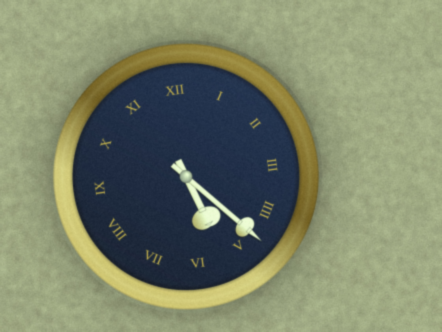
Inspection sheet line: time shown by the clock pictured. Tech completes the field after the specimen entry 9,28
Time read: 5,23
